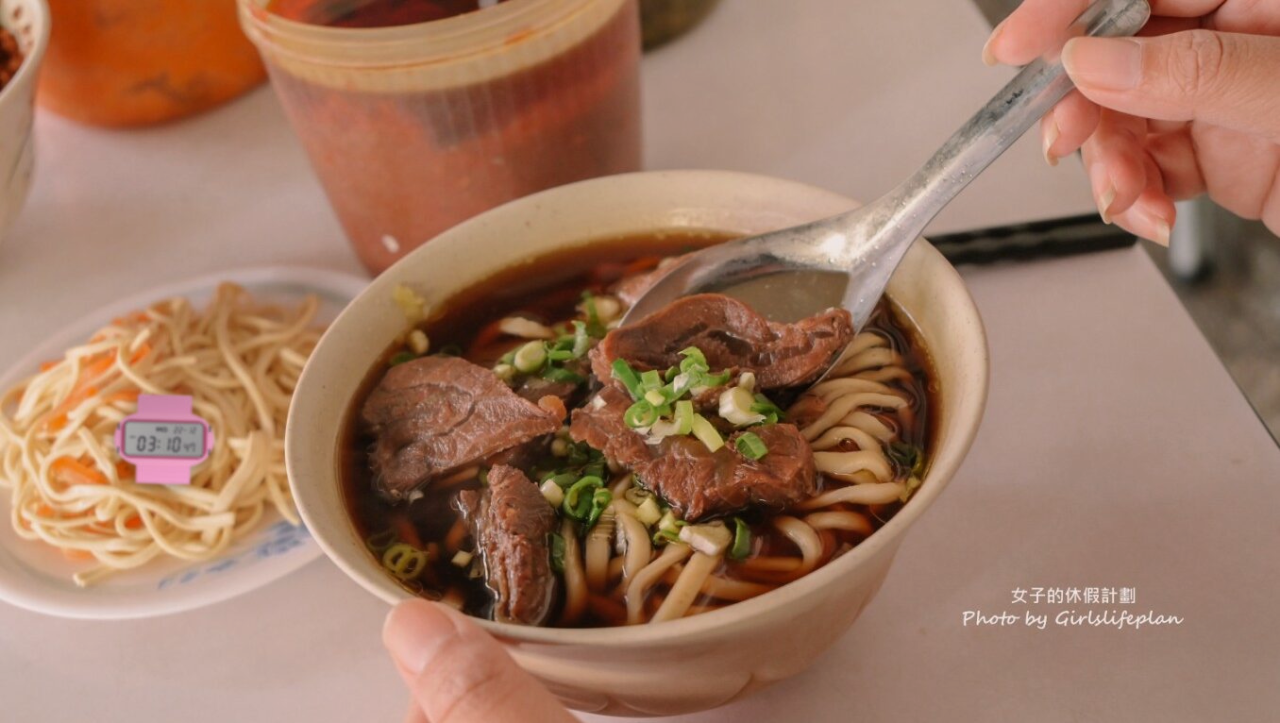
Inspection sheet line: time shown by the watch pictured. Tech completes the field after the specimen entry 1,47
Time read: 3,10
